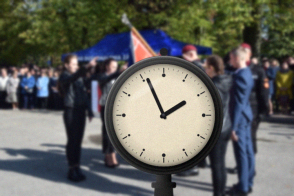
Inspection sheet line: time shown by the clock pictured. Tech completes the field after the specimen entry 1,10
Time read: 1,56
